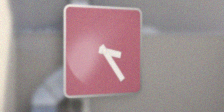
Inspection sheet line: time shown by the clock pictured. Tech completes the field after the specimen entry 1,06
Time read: 3,24
